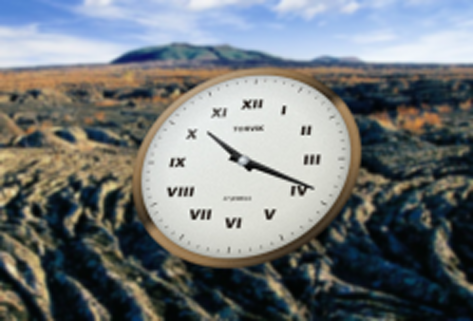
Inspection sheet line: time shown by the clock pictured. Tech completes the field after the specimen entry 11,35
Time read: 10,19
